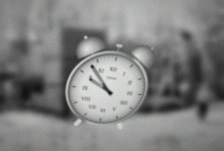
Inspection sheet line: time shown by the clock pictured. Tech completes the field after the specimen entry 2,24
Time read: 9,53
